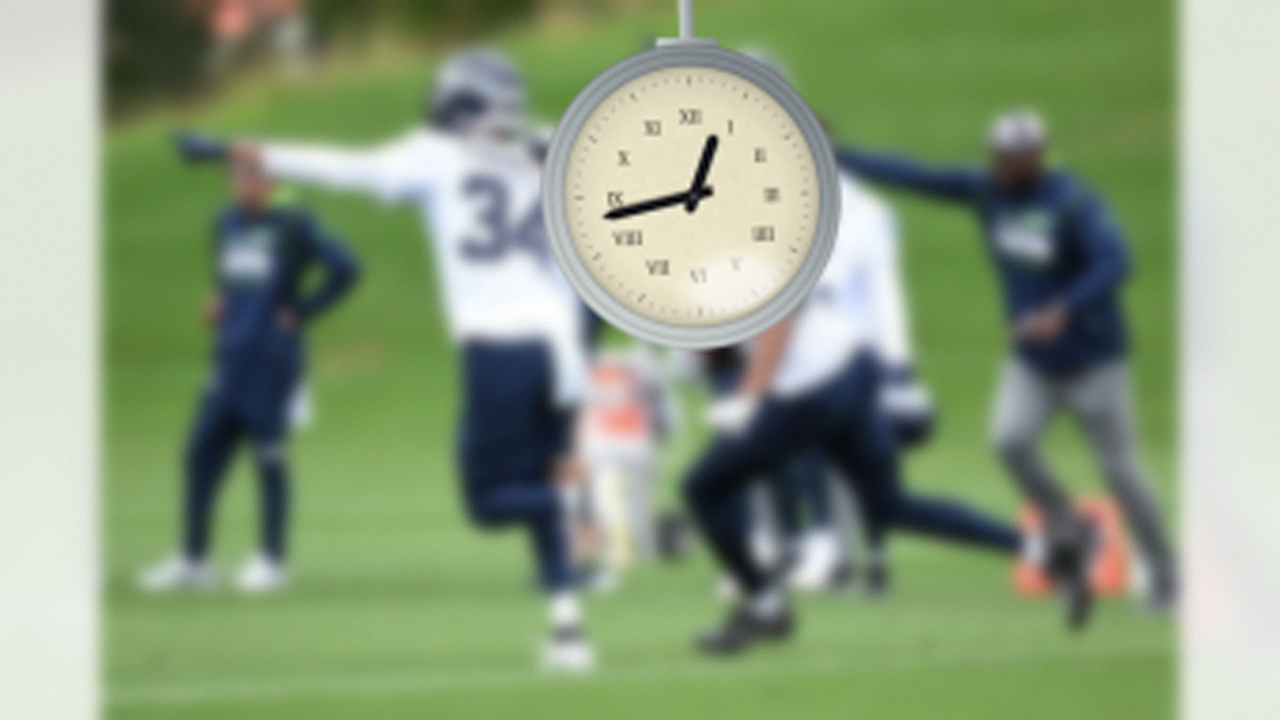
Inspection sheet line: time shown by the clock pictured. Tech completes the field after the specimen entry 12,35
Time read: 12,43
